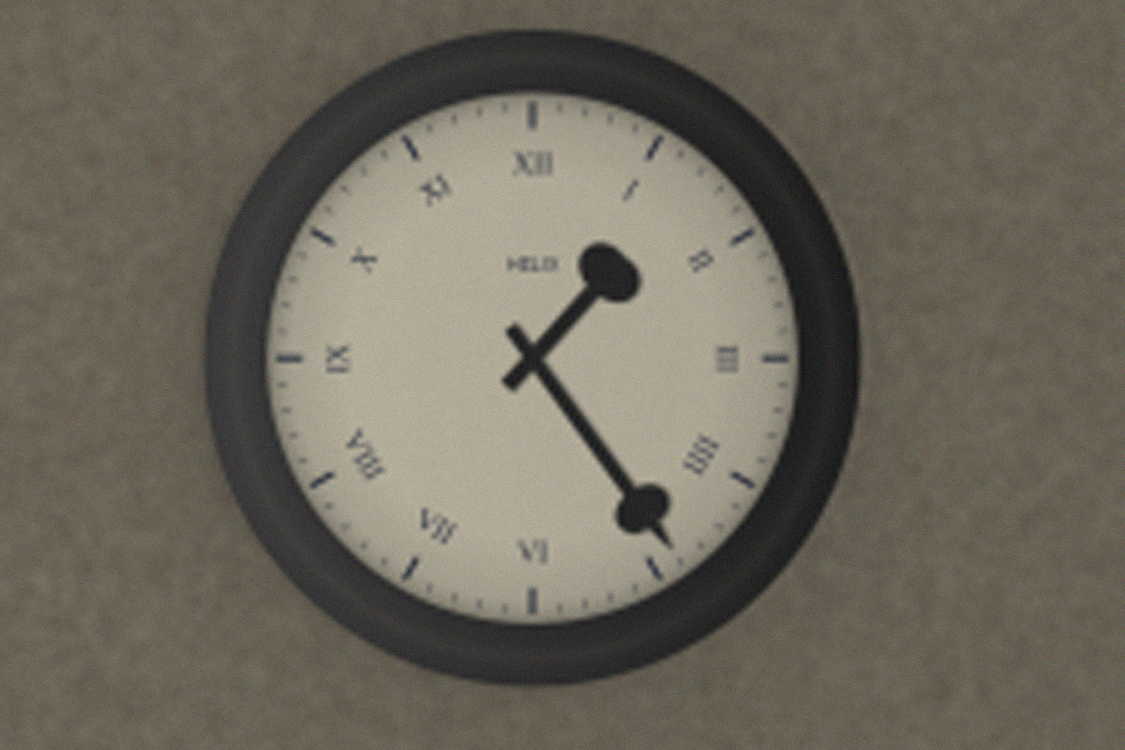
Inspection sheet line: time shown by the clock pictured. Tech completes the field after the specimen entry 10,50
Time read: 1,24
